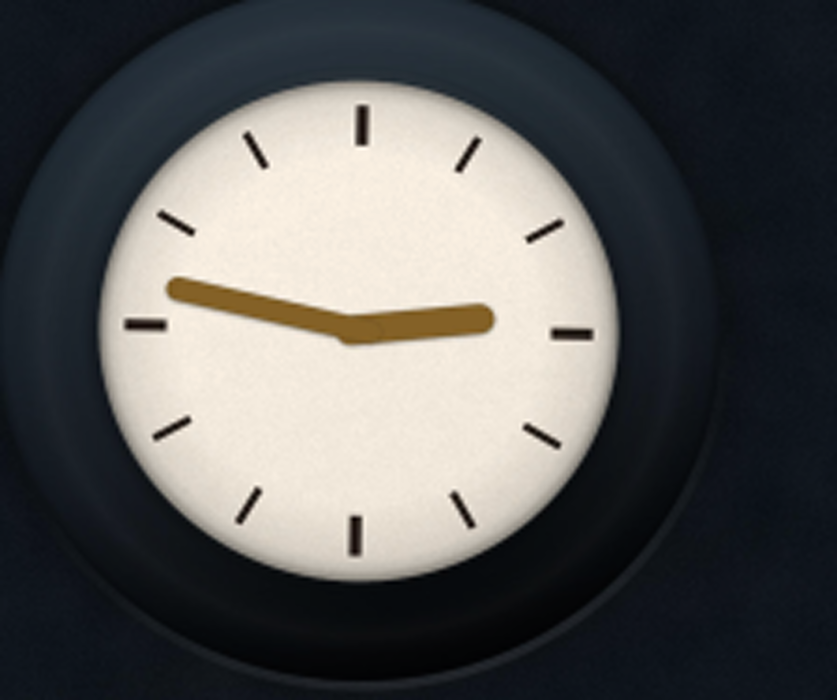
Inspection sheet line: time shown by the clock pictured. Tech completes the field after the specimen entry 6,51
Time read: 2,47
